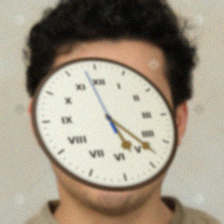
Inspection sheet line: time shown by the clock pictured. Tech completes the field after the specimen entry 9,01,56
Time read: 5,22,58
